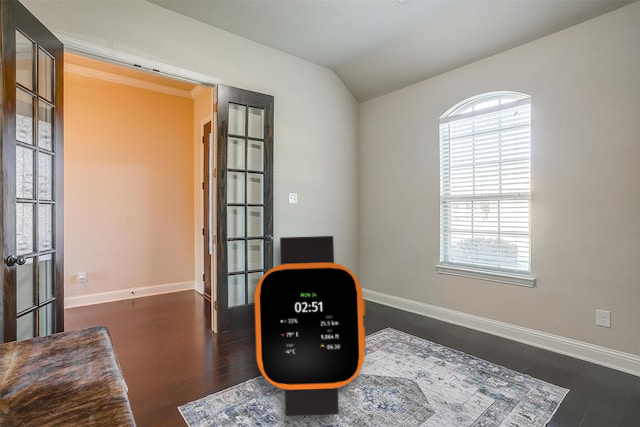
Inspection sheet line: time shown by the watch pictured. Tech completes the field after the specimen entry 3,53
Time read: 2,51
